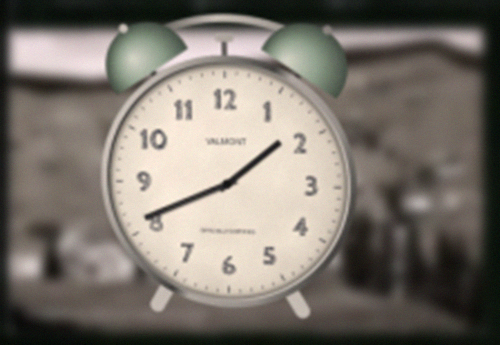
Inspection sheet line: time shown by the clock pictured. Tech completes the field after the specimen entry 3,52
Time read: 1,41
